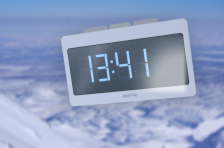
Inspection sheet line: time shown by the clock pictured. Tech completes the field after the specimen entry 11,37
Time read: 13,41
